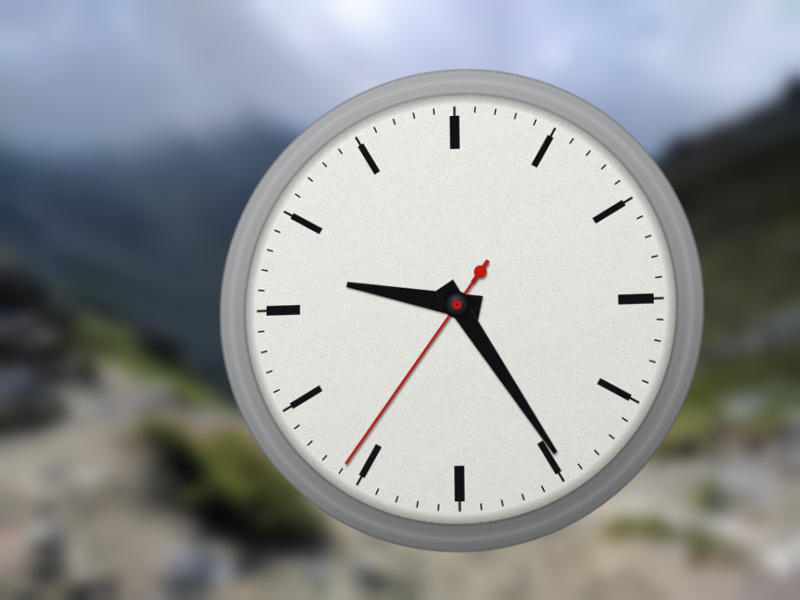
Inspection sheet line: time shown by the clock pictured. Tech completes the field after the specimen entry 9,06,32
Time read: 9,24,36
